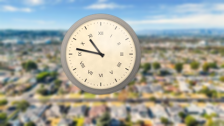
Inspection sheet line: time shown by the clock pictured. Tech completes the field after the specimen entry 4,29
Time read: 10,47
